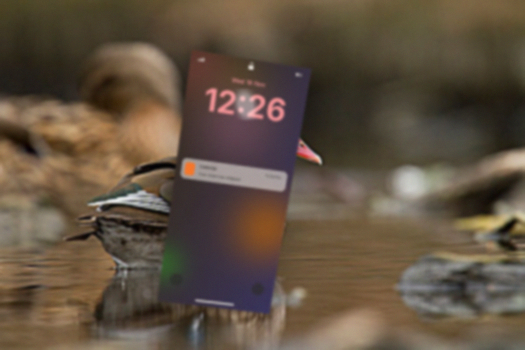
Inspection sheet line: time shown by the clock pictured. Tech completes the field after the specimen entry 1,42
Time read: 12,26
